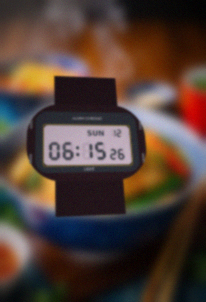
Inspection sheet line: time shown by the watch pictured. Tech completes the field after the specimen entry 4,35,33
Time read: 6,15,26
